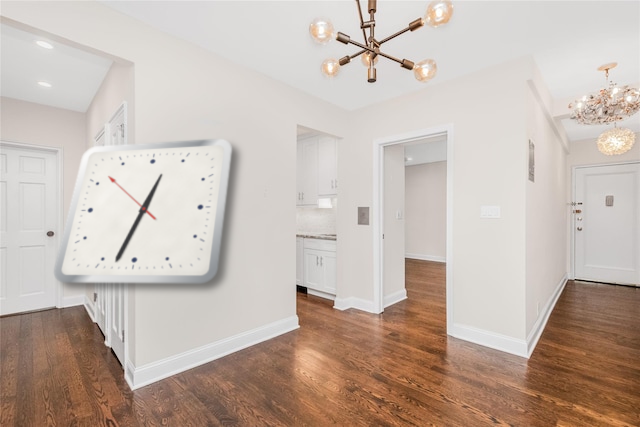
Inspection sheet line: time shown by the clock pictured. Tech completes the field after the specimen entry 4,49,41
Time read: 12,32,52
